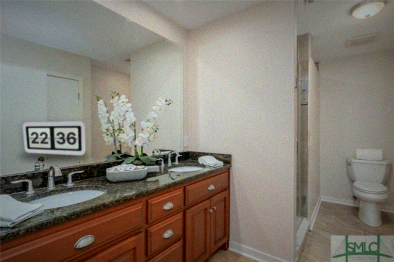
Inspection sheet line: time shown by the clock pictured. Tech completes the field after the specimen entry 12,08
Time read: 22,36
